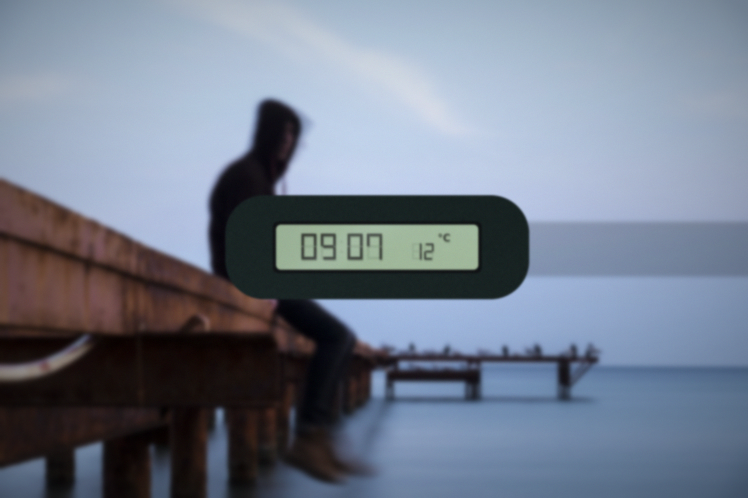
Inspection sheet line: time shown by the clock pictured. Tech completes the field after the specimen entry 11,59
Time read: 9,07
